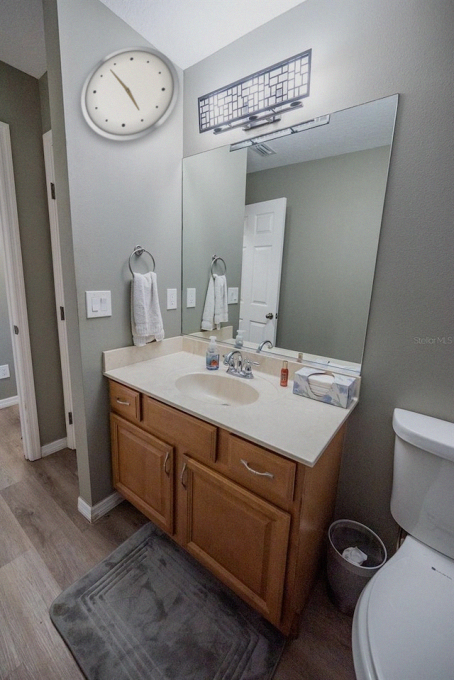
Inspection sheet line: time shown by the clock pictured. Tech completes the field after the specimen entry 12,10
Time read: 4,53
